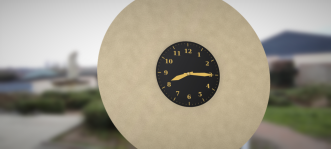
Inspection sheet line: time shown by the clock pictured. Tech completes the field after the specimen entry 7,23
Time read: 8,15
